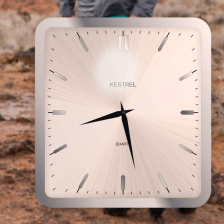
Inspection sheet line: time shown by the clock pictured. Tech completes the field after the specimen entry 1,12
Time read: 8,28
